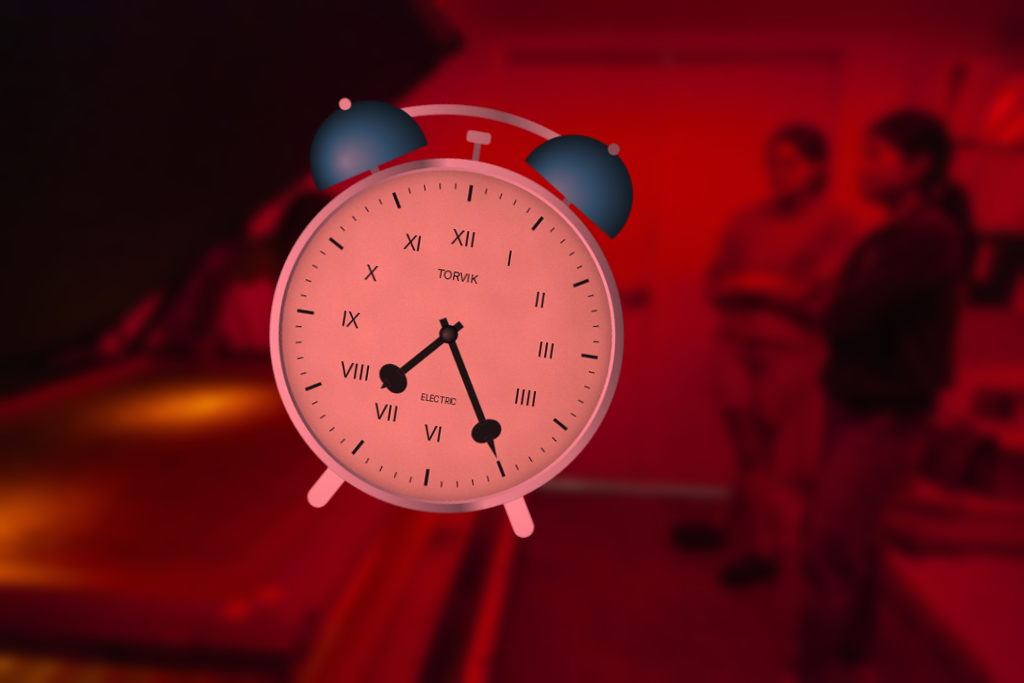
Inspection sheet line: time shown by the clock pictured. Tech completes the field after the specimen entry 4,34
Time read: 7,25
